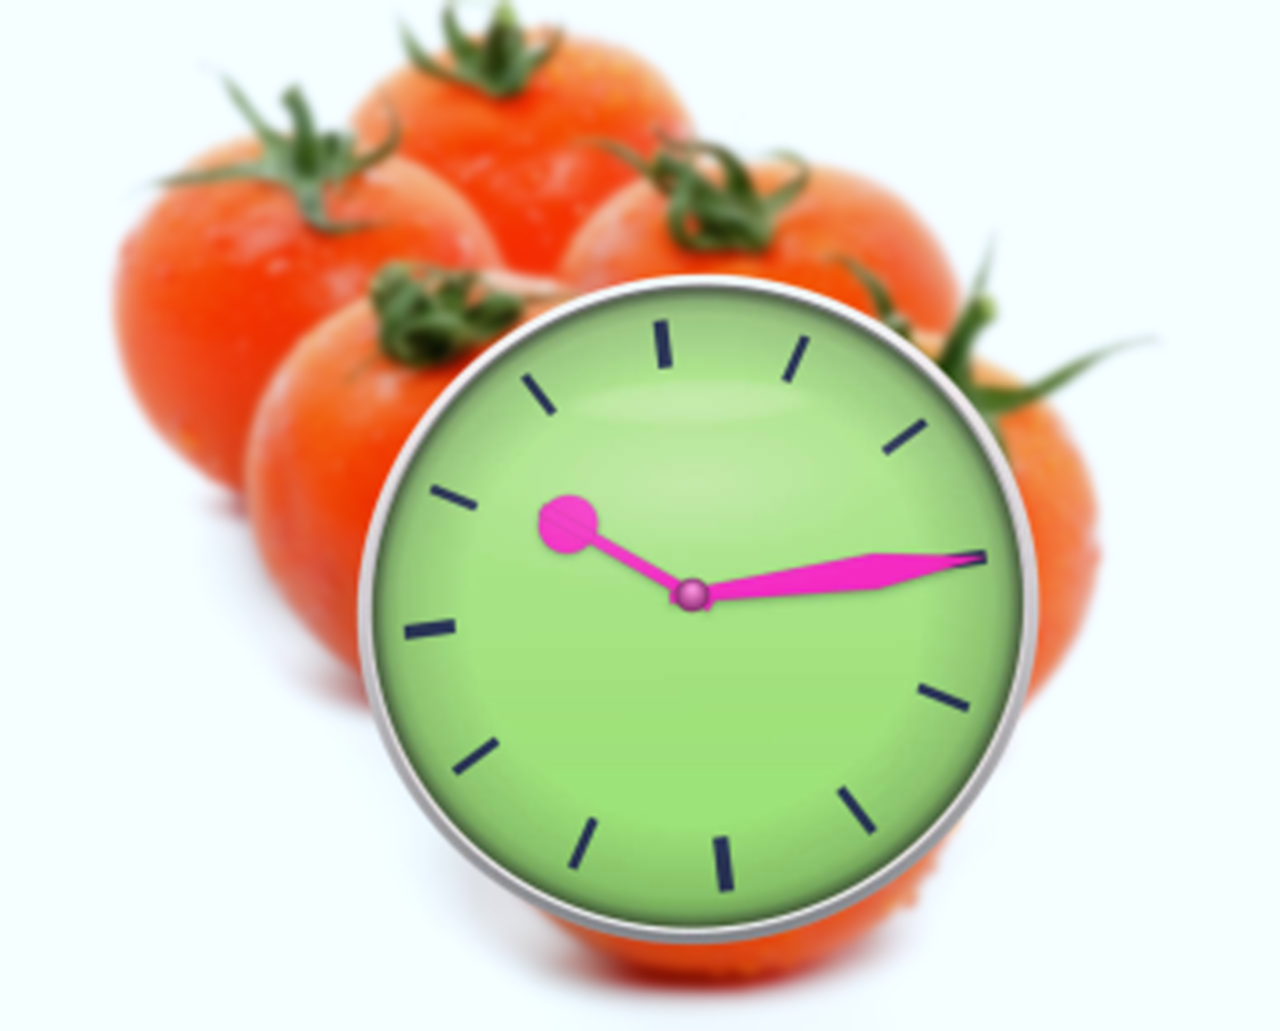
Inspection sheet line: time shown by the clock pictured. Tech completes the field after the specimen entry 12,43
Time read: 10,15
